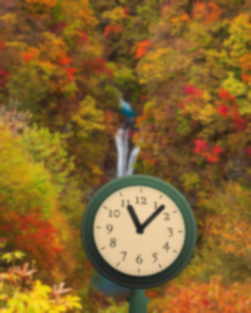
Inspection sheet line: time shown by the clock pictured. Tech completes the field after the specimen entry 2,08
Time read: 11,07
